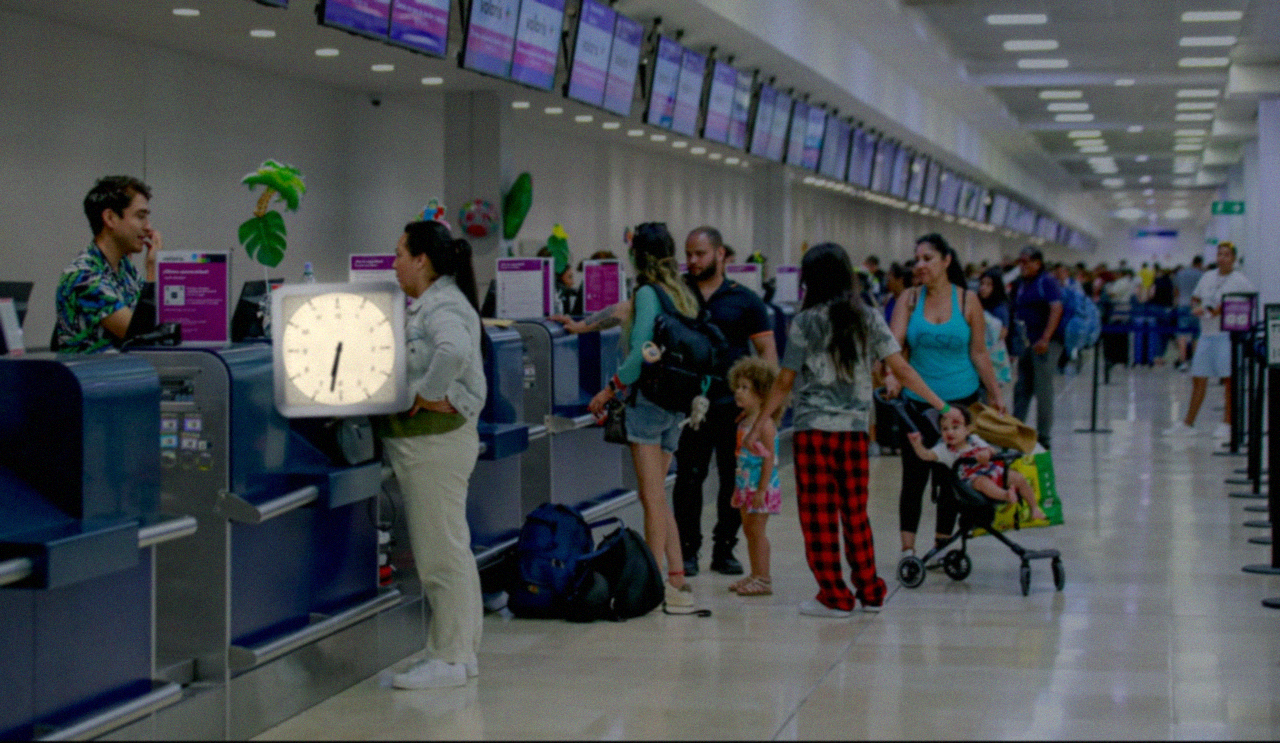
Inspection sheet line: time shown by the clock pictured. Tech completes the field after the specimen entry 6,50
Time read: 6,32
